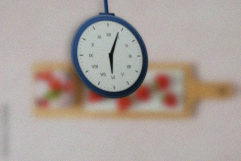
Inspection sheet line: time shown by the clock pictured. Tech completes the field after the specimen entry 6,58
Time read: 6,04
